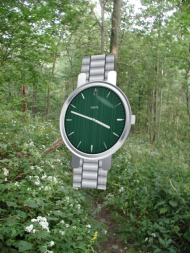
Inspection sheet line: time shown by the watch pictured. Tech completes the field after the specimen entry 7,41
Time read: 3,48
